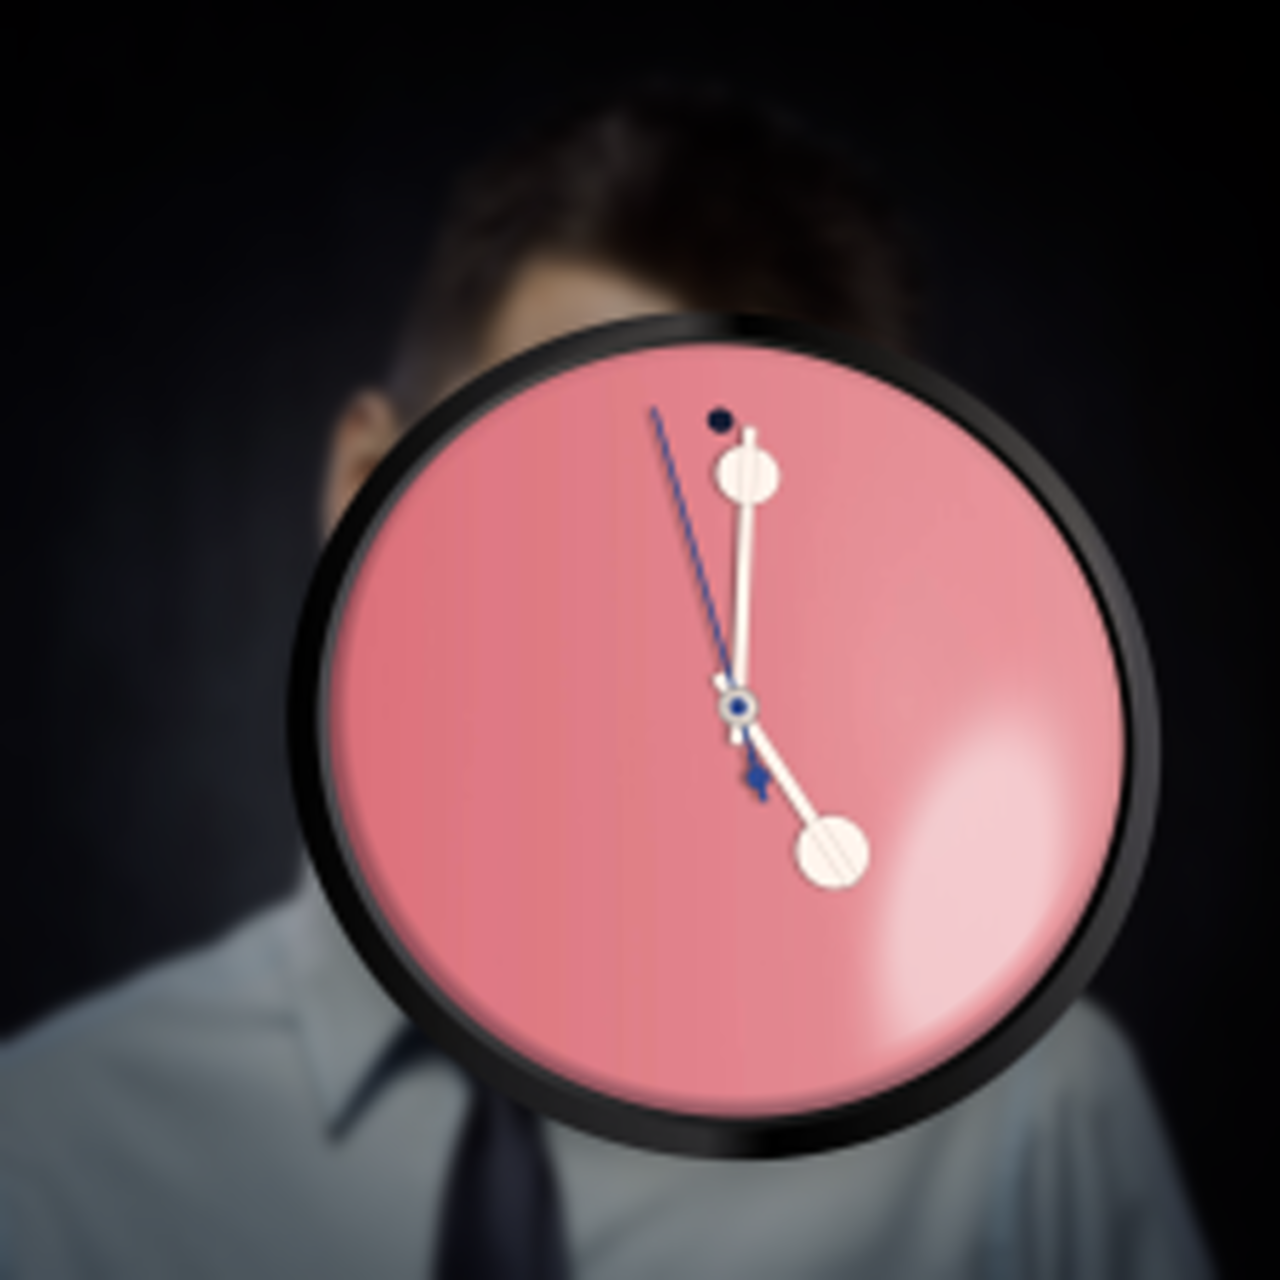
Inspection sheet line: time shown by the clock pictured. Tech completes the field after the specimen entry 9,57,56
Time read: 5,00,58
